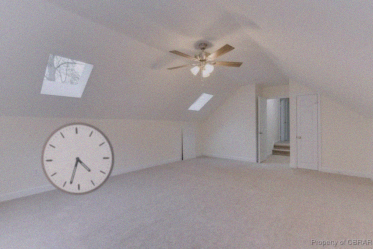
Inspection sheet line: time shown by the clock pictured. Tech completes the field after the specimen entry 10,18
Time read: 4,33
